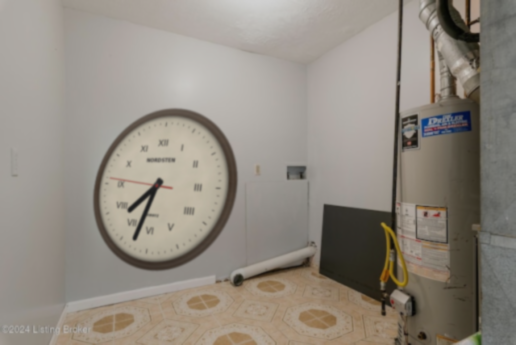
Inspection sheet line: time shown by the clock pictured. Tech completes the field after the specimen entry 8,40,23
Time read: 7,32,46
